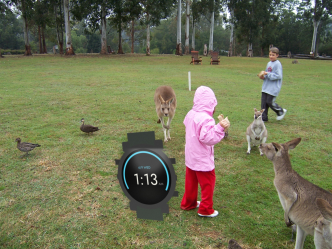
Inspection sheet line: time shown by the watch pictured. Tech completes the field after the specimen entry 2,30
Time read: 1,13
